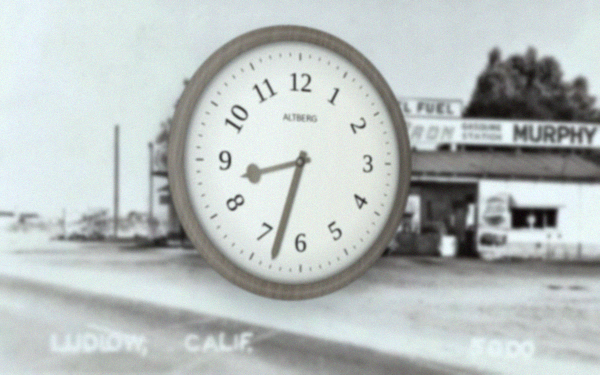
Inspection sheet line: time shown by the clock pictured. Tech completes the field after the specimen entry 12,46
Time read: 8,33
